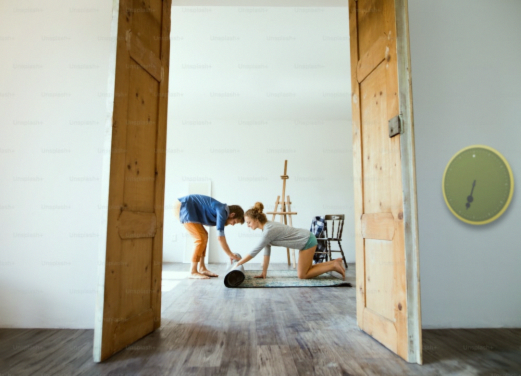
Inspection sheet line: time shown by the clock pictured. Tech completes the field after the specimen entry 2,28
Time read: 6,33
